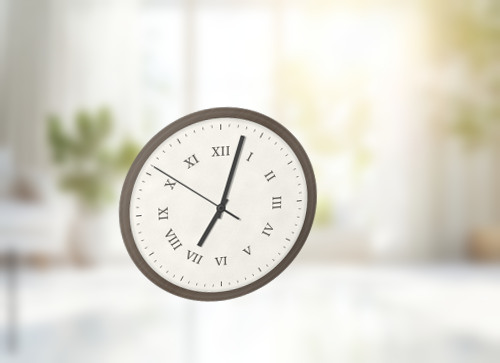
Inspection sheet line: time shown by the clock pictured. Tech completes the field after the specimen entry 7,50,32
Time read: 7,02,51
